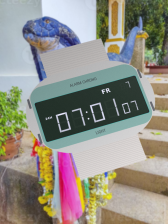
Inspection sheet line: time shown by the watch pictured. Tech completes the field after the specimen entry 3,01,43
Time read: 7,01,07
